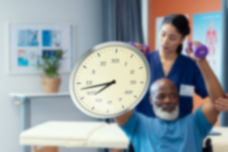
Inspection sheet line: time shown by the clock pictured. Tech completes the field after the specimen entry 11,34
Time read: 7,43
